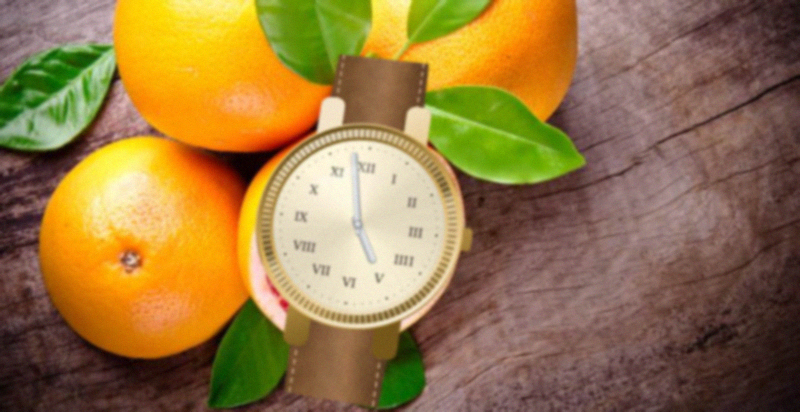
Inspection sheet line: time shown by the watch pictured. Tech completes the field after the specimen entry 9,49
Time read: 4,58
